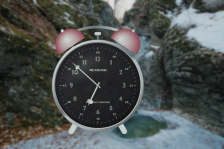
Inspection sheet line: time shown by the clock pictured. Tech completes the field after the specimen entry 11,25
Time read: 6,52
